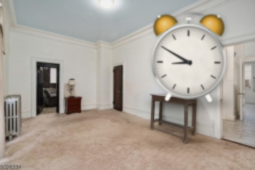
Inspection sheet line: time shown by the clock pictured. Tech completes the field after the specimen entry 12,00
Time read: 8,50
